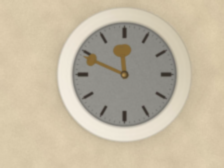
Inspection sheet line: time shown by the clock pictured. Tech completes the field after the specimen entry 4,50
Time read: 11,49
